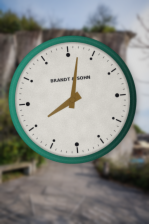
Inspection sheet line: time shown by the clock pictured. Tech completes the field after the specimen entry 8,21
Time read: 8,02
